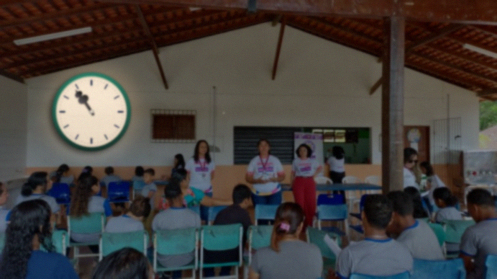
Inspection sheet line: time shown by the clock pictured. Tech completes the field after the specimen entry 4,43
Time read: 10,54
